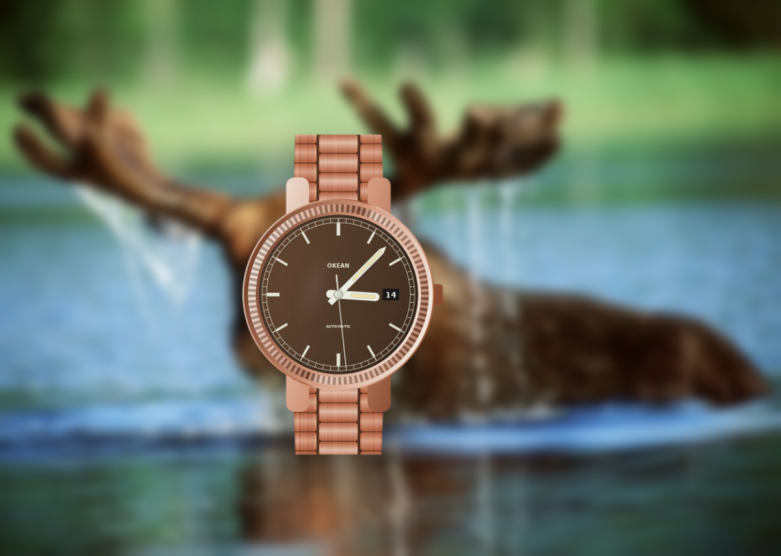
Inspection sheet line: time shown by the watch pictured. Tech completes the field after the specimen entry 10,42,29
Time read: 3,07,29
